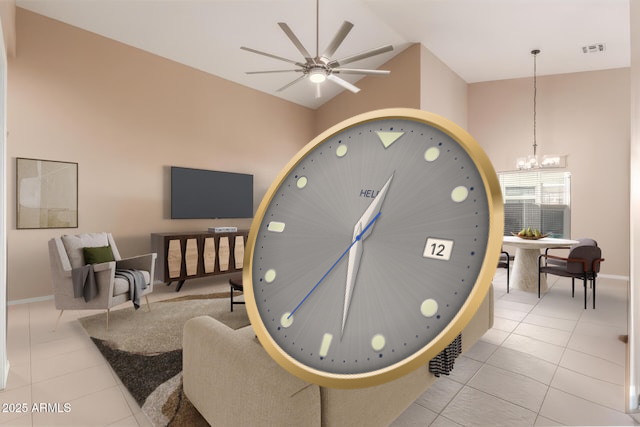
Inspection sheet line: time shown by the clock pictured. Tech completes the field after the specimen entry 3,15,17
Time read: 12,28,35
